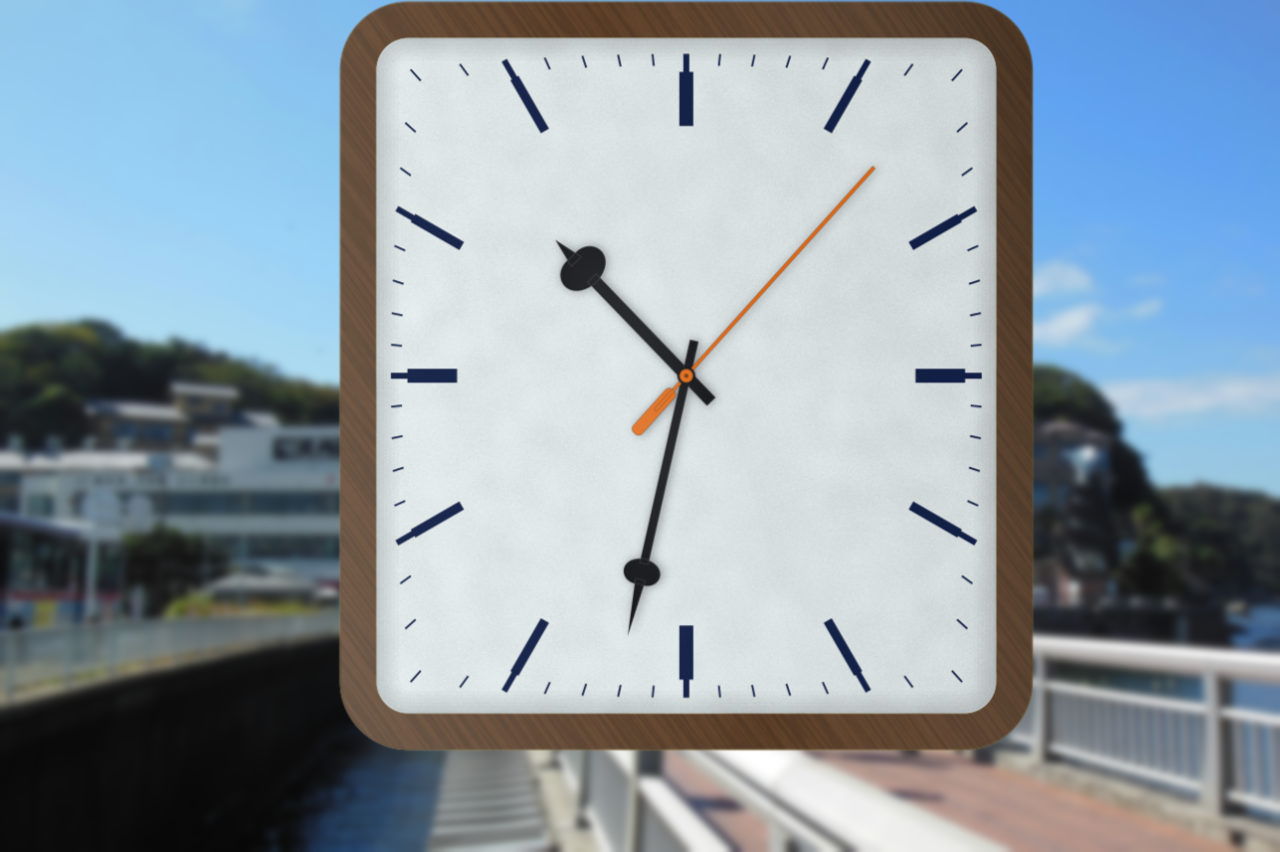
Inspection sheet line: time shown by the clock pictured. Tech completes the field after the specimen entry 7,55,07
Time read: 10,32,07
